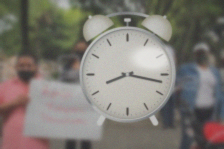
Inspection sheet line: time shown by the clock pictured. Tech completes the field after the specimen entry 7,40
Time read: 8,17
